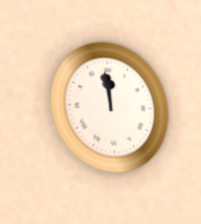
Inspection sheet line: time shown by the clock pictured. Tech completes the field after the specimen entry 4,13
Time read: 11,59
